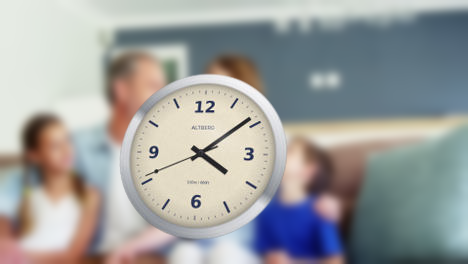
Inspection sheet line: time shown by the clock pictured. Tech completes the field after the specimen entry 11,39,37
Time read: 4,08,41
